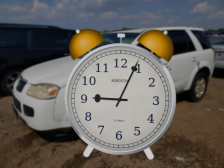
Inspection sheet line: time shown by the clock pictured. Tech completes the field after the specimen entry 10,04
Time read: 9,04
